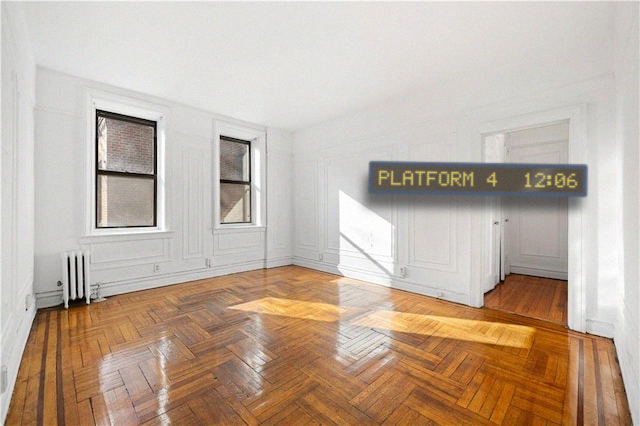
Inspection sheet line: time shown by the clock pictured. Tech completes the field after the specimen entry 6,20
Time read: 12,06
